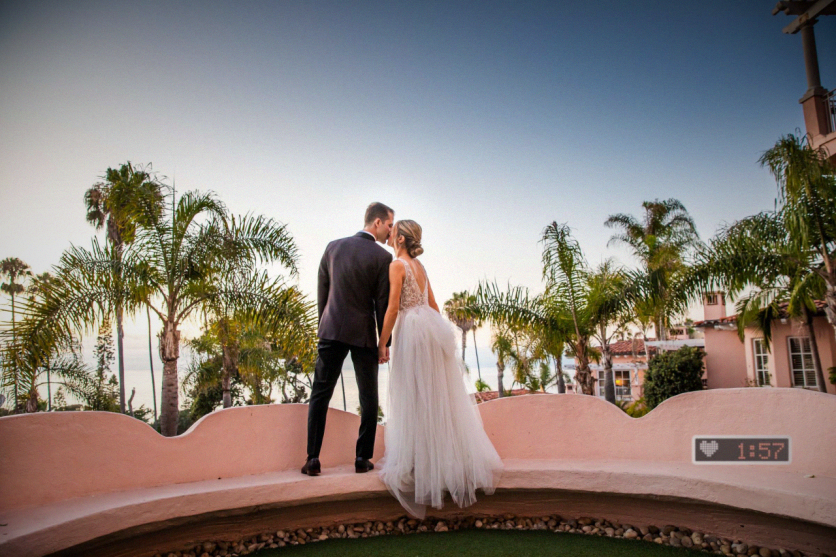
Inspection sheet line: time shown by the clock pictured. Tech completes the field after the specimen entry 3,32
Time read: 1,57
